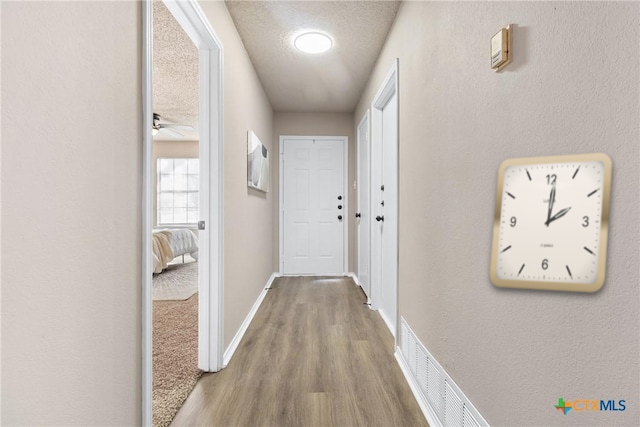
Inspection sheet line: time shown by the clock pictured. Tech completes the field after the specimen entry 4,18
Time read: 2,01
